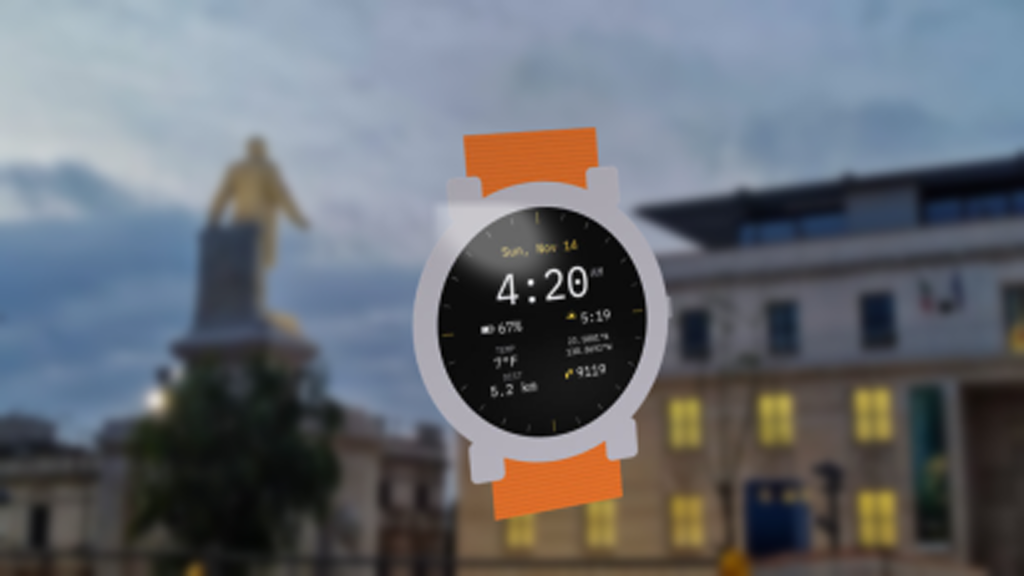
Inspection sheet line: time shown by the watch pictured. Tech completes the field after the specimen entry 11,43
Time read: 4,20
